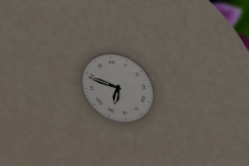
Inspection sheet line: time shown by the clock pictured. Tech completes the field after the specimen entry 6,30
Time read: 6,49
